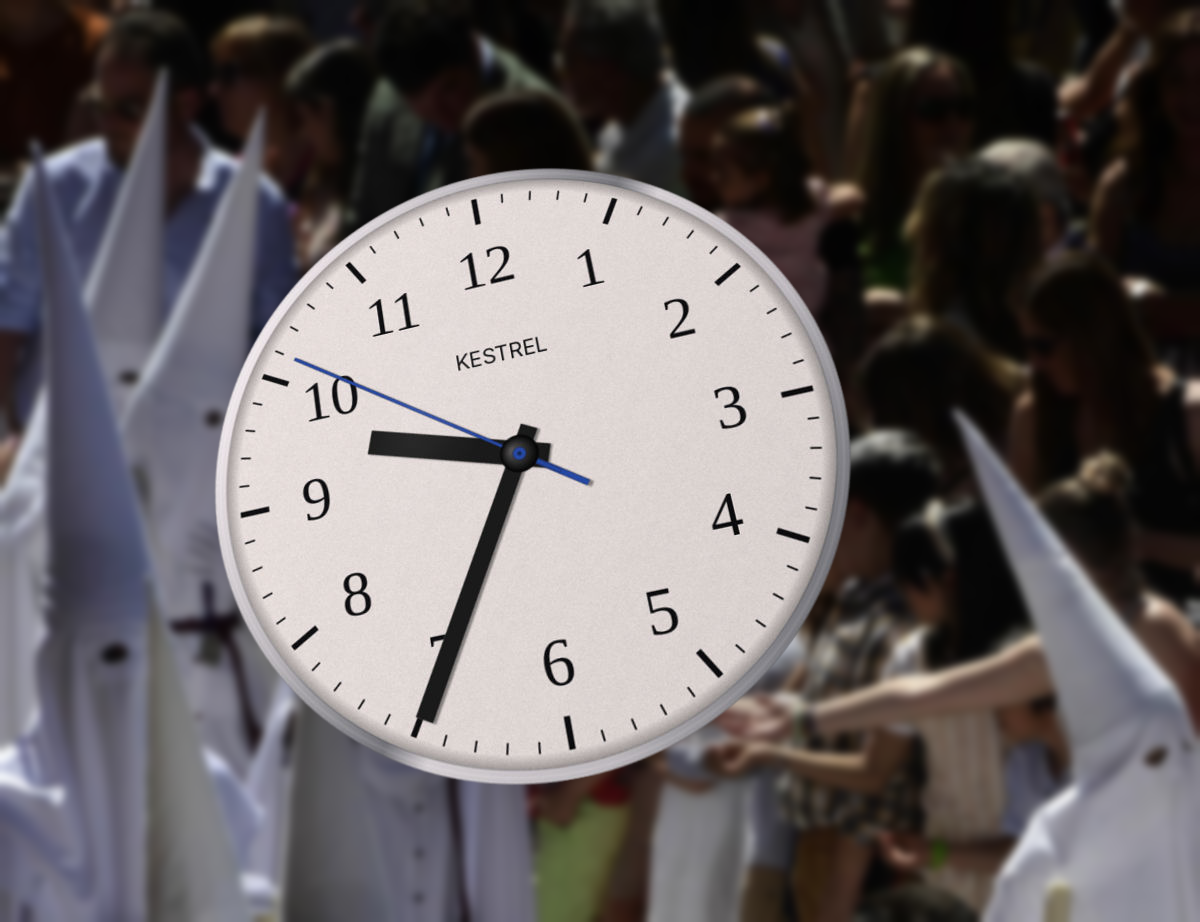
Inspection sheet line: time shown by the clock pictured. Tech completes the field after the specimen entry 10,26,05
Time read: 9,34,51
